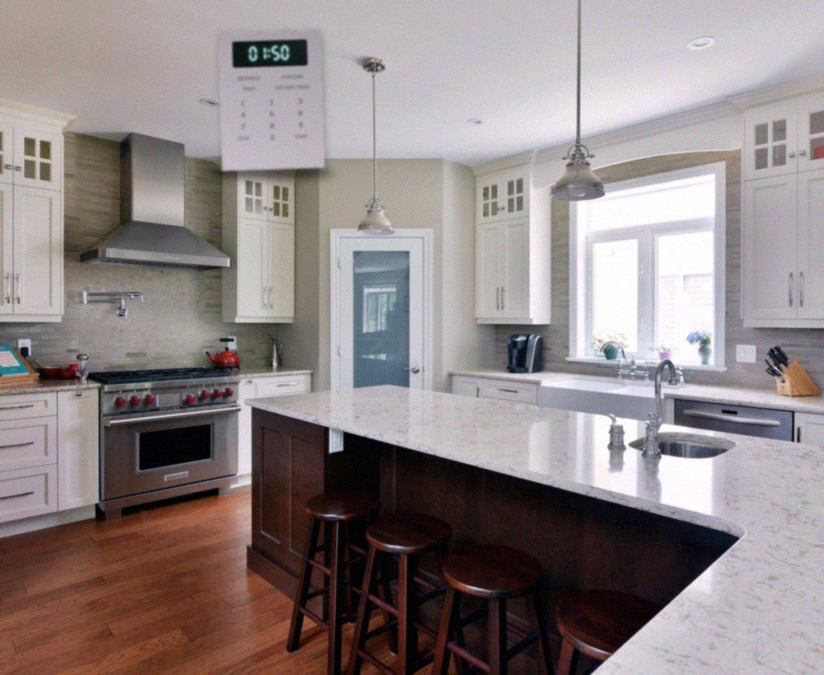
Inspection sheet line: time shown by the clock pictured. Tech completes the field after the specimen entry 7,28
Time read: 1,50
